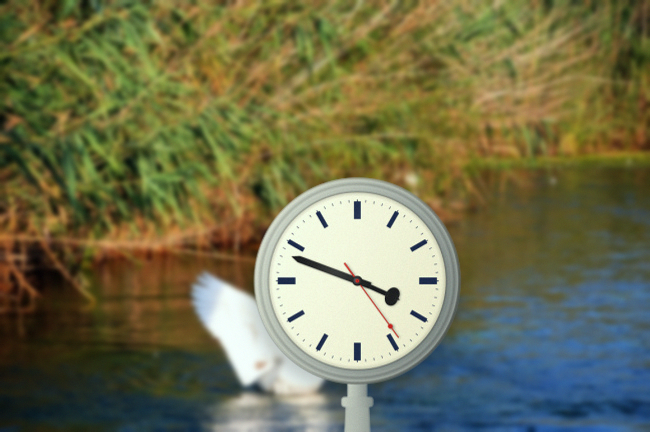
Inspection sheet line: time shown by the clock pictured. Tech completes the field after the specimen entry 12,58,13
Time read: 3,48,24
